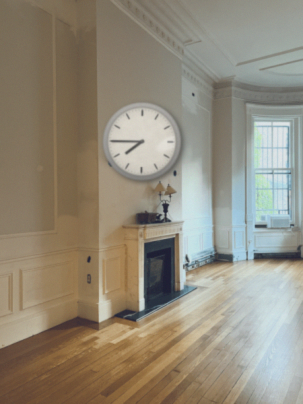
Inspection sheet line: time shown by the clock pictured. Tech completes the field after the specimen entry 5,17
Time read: 7,45
